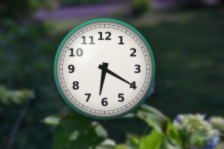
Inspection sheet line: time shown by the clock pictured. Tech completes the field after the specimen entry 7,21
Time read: 6,20
